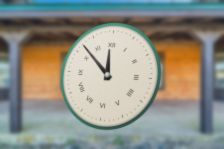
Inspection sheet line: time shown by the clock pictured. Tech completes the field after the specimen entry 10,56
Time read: 11,52
